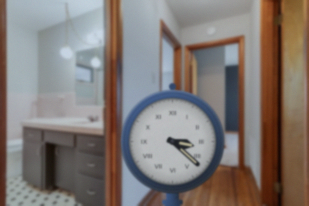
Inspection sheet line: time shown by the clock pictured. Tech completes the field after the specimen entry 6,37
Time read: 3,22
